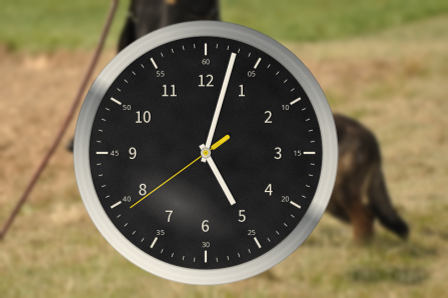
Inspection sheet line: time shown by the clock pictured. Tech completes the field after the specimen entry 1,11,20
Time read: 5,02,39
